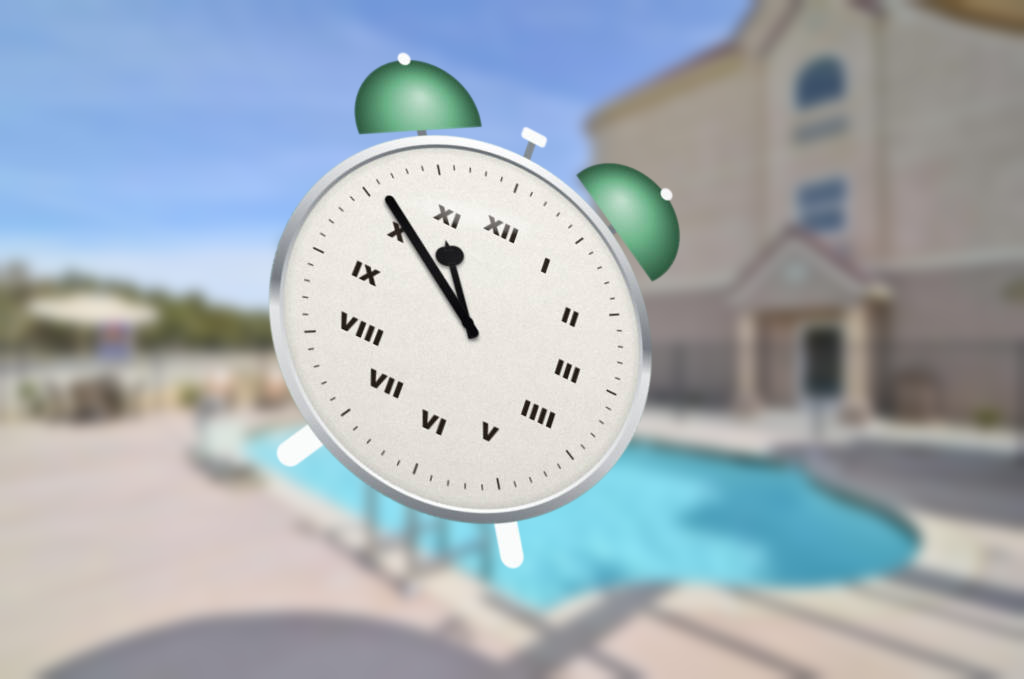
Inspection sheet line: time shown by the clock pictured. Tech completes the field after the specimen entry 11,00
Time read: 10,51
